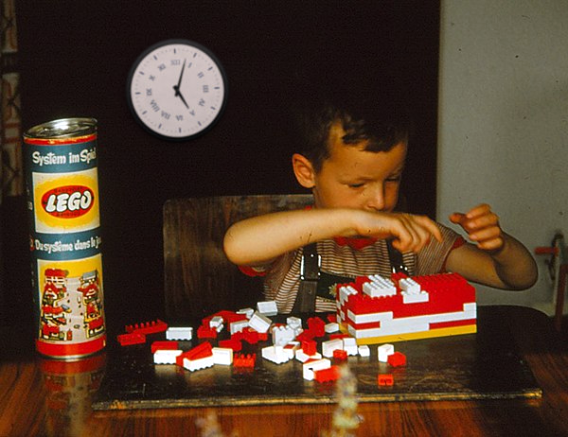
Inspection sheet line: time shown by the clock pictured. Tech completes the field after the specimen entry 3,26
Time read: 5,03
